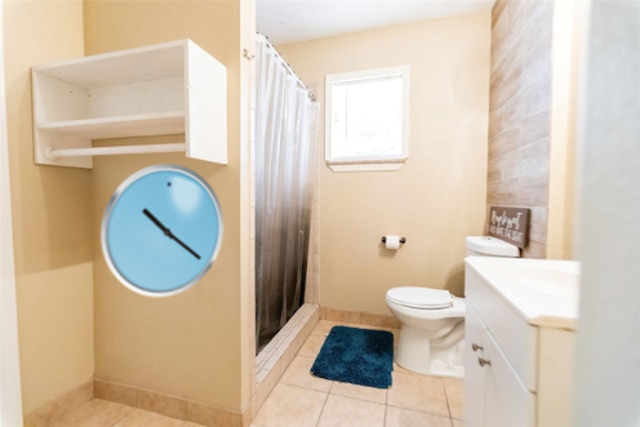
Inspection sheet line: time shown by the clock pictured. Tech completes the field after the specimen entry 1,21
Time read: 10,21
